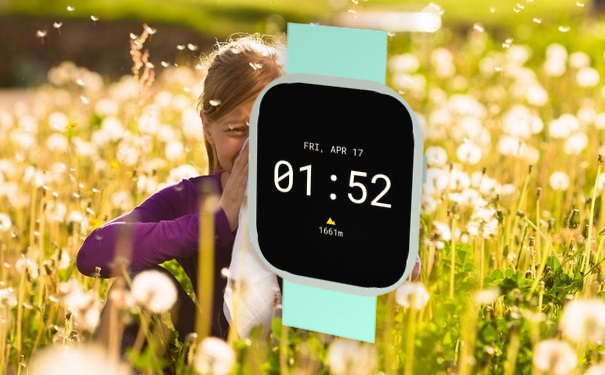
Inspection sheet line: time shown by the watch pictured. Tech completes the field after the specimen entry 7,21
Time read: 1,52
